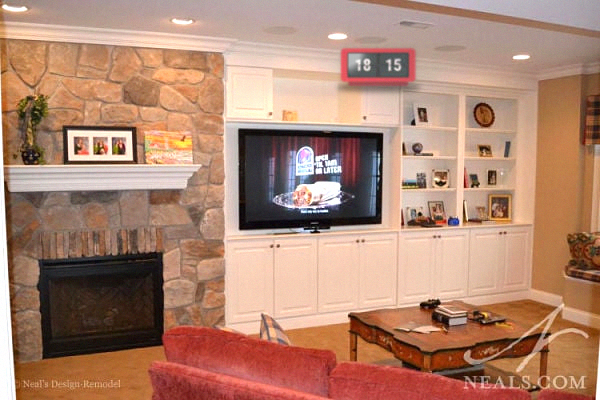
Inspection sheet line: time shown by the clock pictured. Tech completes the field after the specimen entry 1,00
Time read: 18,15
